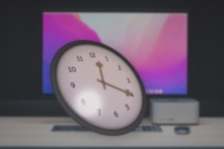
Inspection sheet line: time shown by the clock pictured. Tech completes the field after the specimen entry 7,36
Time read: 12,20
